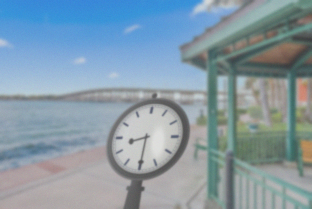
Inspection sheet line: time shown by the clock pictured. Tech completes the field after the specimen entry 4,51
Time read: 8,30
